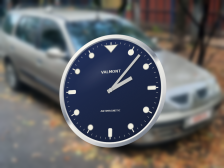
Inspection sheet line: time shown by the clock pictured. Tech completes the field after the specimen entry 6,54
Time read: 2,07
